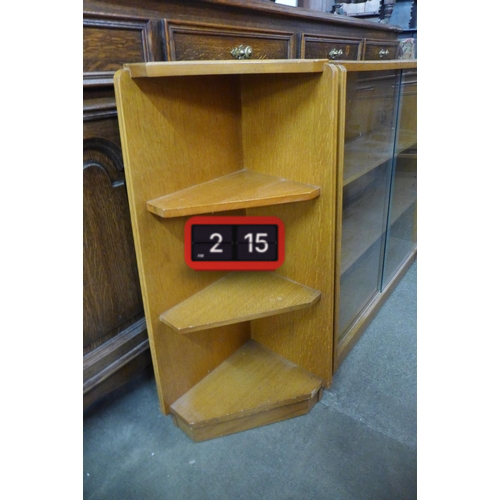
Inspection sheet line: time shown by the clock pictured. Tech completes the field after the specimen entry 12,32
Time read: 2,15
